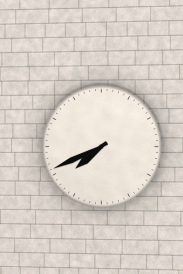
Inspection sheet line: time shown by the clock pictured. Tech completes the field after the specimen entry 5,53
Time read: 7,41
